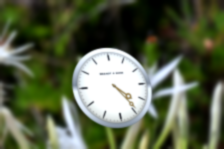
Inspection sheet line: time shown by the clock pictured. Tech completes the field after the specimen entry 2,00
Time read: 4,24
